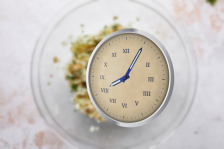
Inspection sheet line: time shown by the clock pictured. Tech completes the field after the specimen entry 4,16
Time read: 8,05
